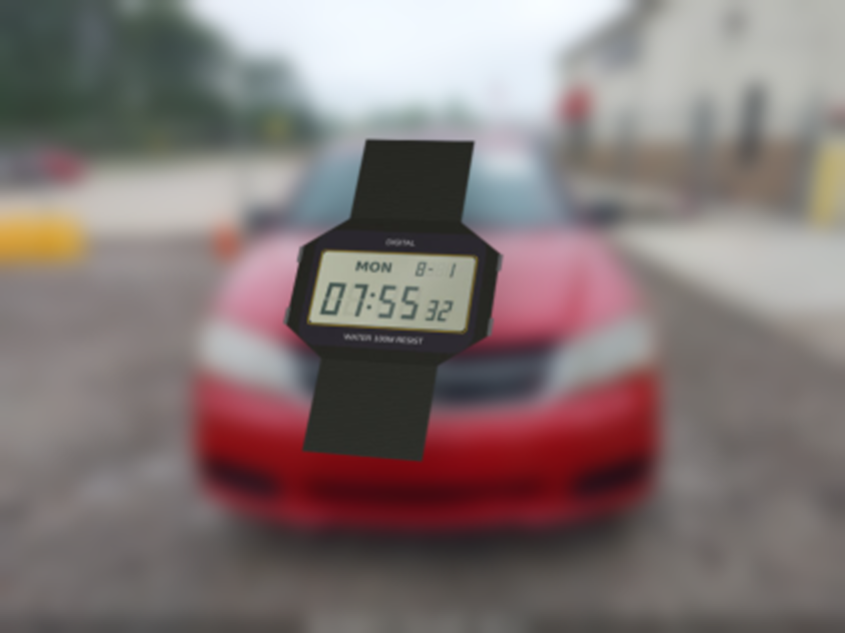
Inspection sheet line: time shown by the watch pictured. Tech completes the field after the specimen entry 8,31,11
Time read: 7,55,32
